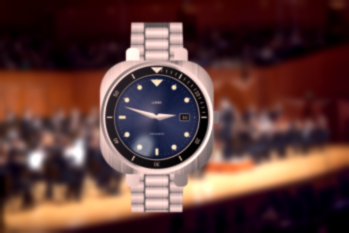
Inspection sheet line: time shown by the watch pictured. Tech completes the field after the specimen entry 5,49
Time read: 2,48
